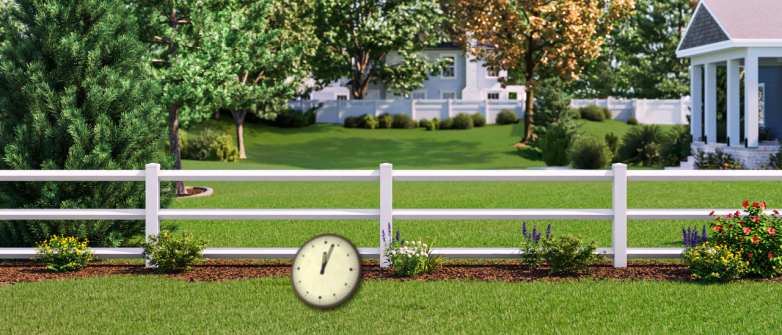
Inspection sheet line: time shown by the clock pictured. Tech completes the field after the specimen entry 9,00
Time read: 12,03
